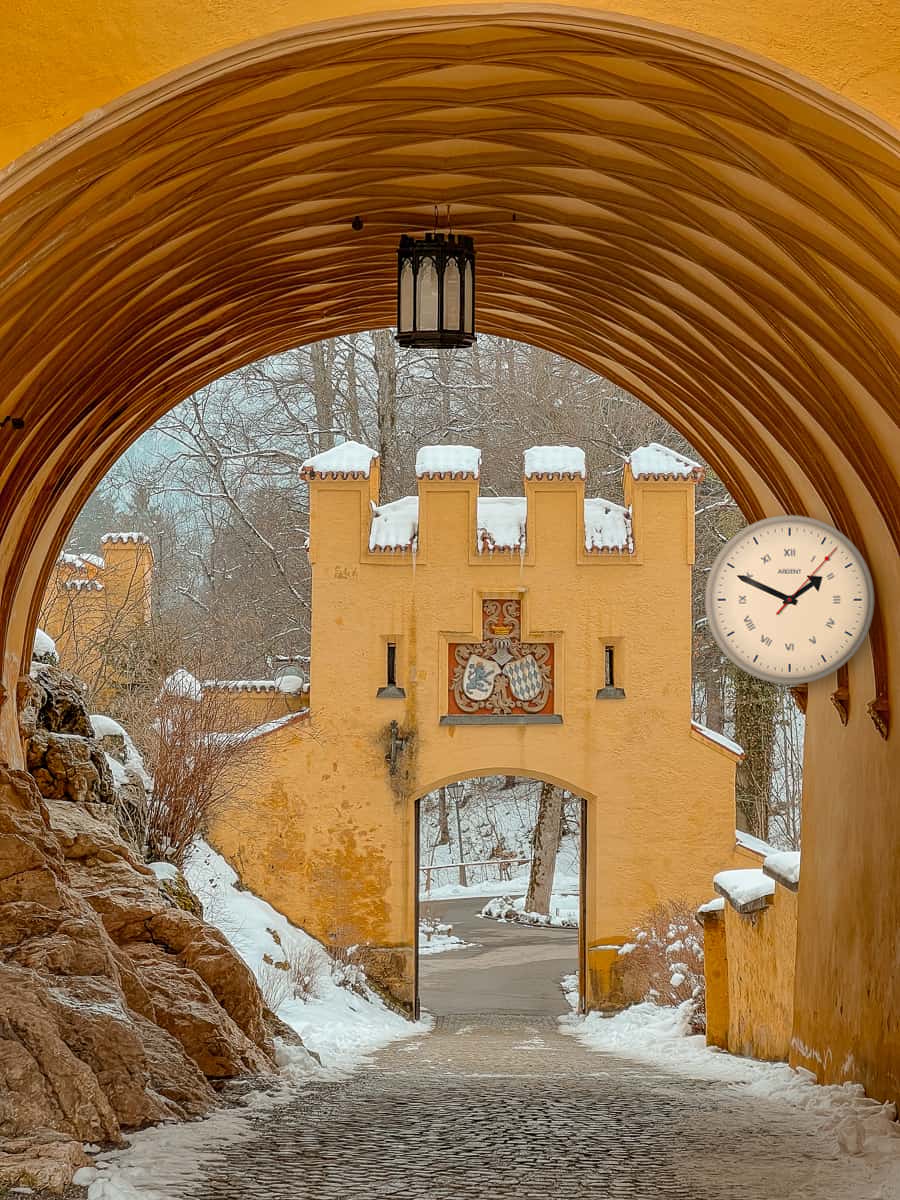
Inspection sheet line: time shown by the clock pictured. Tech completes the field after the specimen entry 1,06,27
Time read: 1,49,07
